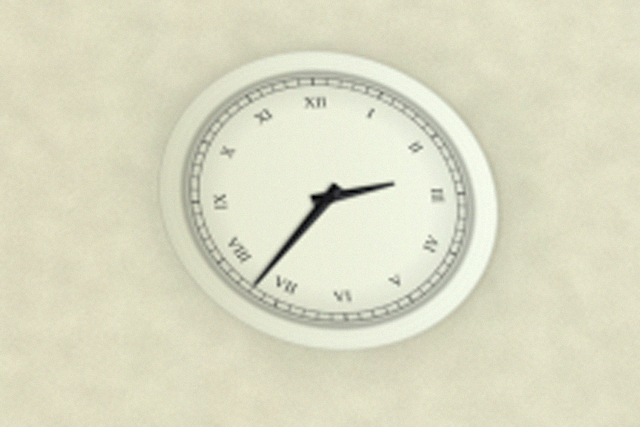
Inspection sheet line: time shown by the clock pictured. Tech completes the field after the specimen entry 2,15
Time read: 2,37
